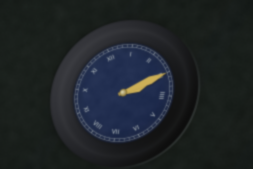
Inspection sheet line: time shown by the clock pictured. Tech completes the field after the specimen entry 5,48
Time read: 3,15
